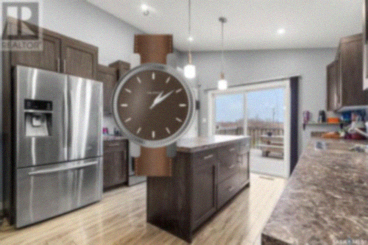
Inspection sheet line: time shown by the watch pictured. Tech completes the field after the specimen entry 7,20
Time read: 1,09
